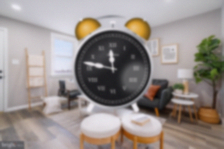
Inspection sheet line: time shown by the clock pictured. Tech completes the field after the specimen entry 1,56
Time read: 11,47
